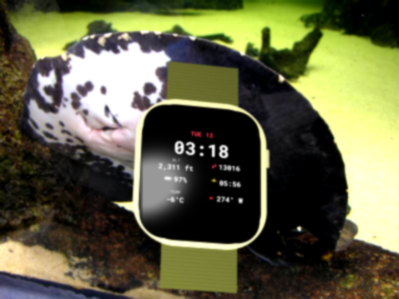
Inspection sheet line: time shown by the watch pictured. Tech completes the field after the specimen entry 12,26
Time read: 3,18
